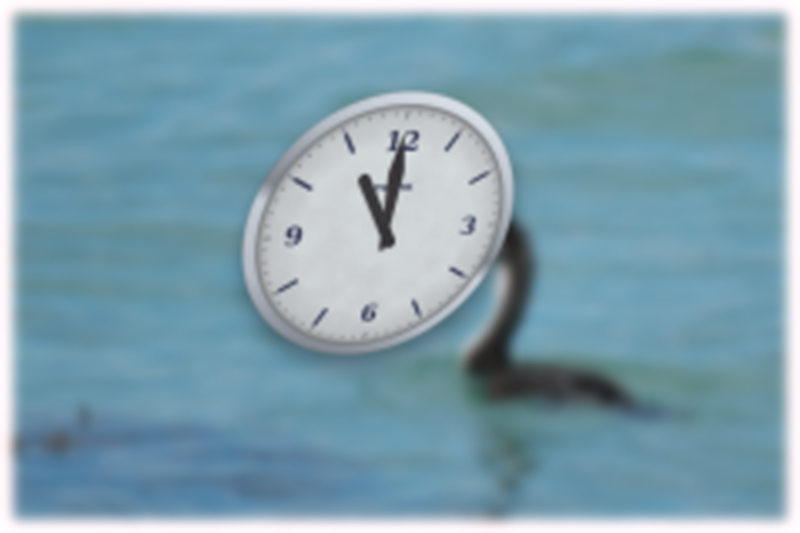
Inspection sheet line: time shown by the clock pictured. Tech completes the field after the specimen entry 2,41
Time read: 11,00
